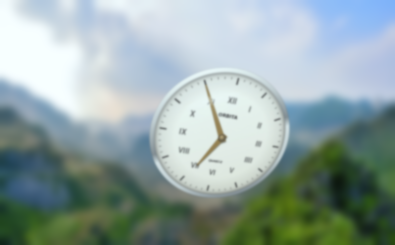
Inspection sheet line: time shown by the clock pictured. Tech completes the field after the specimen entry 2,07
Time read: 6,55
